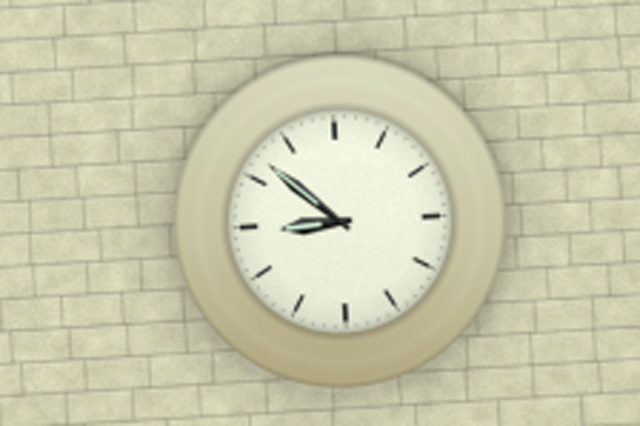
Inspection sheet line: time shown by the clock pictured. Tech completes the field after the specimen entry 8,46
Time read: 8,52
